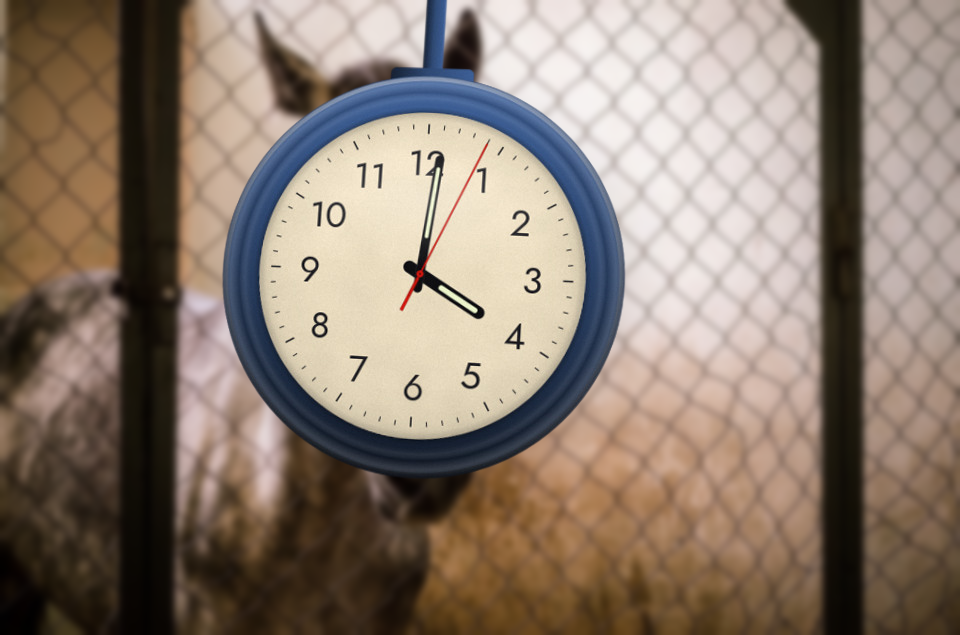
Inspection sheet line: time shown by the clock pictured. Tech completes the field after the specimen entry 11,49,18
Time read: 4,01,04
